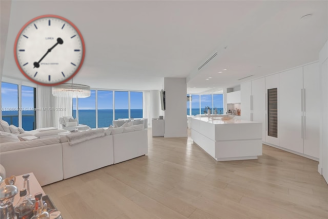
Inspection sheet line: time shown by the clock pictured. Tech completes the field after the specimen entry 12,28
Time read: 1,37
